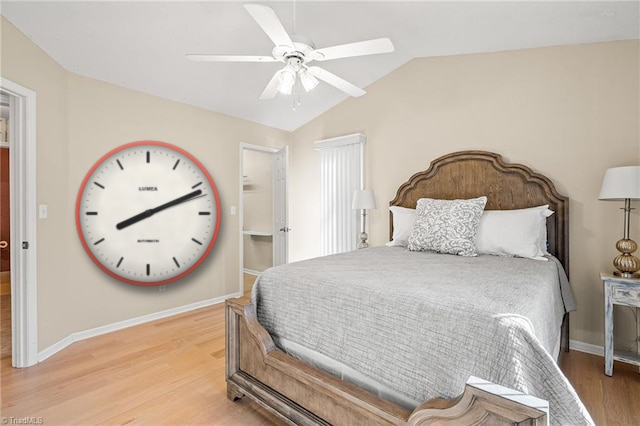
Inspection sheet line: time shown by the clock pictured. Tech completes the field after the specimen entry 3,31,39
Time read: 8,11,12
